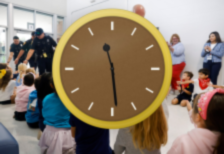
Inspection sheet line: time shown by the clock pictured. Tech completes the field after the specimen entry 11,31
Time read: 11,29
